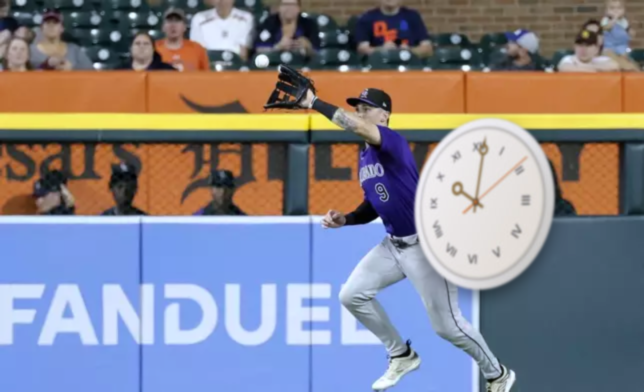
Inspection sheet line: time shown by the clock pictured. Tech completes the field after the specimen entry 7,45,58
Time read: 10,01,09
